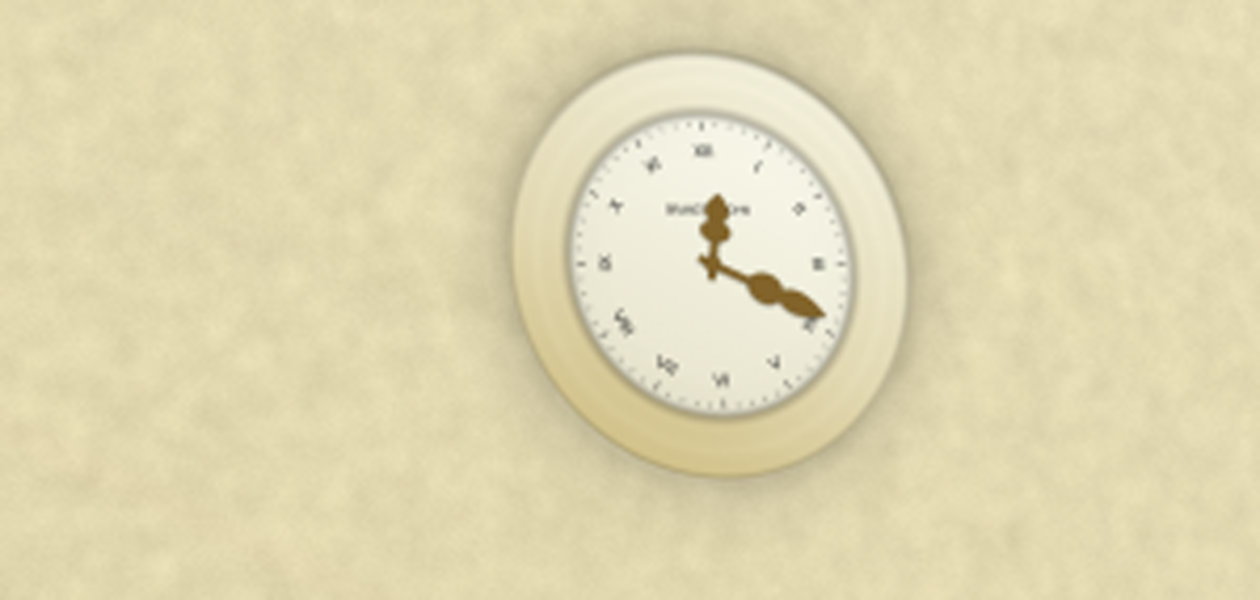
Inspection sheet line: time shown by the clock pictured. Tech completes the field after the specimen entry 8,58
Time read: 12,19
